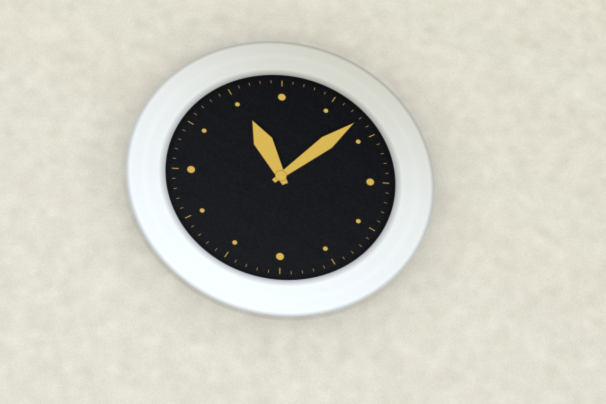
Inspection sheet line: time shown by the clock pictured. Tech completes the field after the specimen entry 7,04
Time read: 11,08
